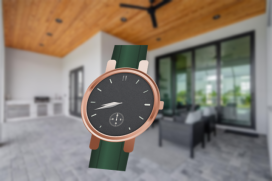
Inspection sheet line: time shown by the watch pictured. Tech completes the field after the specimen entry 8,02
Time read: 8,42
